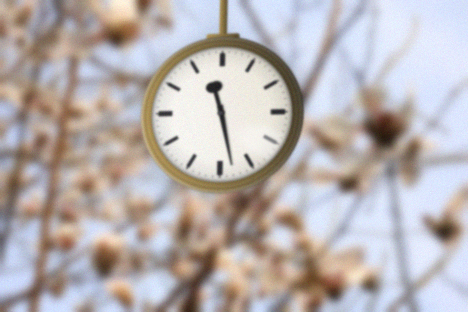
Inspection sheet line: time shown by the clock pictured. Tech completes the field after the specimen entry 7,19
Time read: 11,28
